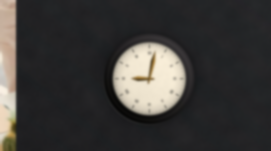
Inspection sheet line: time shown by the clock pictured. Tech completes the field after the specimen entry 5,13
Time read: 9,02
